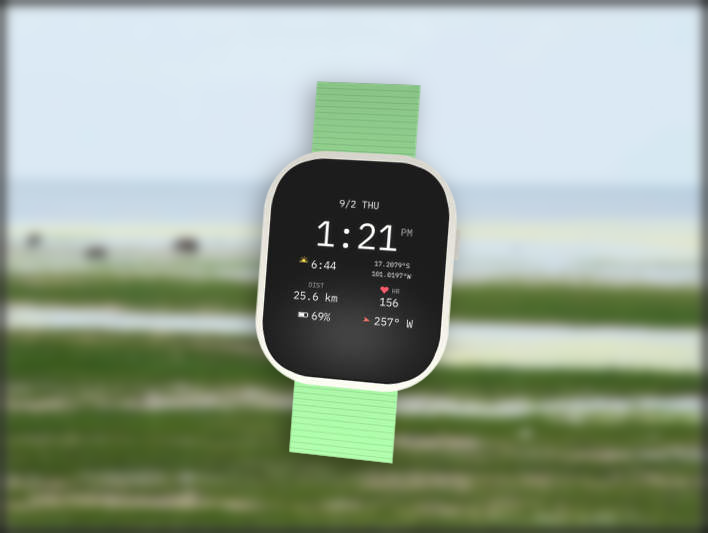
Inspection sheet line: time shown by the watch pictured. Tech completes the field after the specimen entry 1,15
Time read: 1,21
